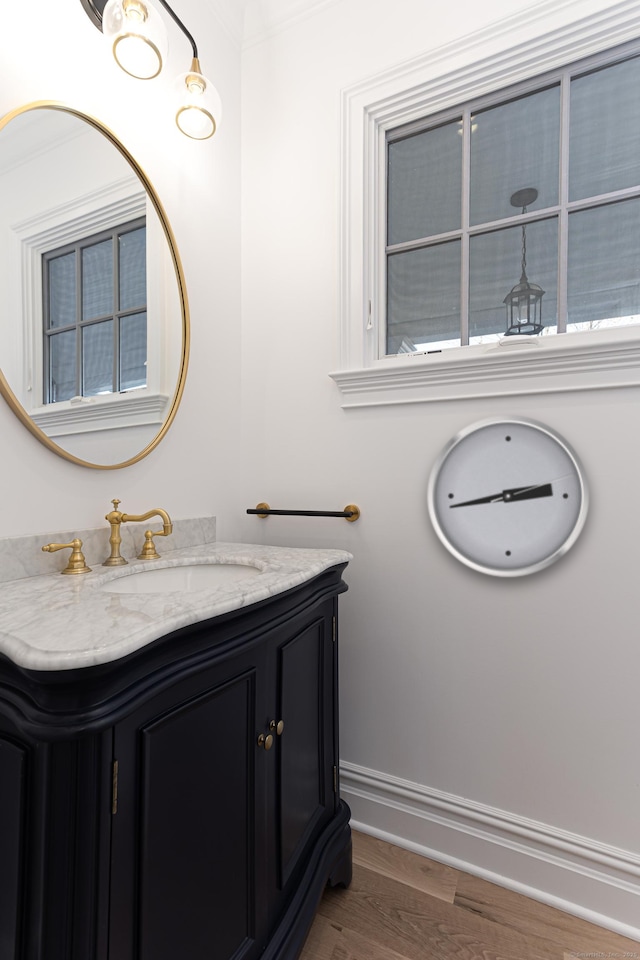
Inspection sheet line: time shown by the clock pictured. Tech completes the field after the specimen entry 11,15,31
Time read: 2,43,12
